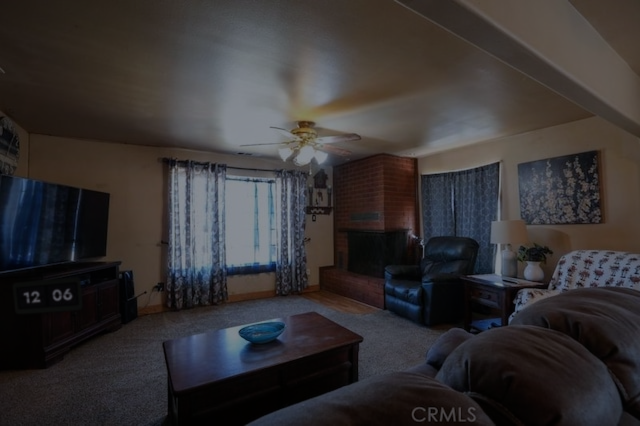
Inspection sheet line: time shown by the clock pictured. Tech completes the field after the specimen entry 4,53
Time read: 12,06
